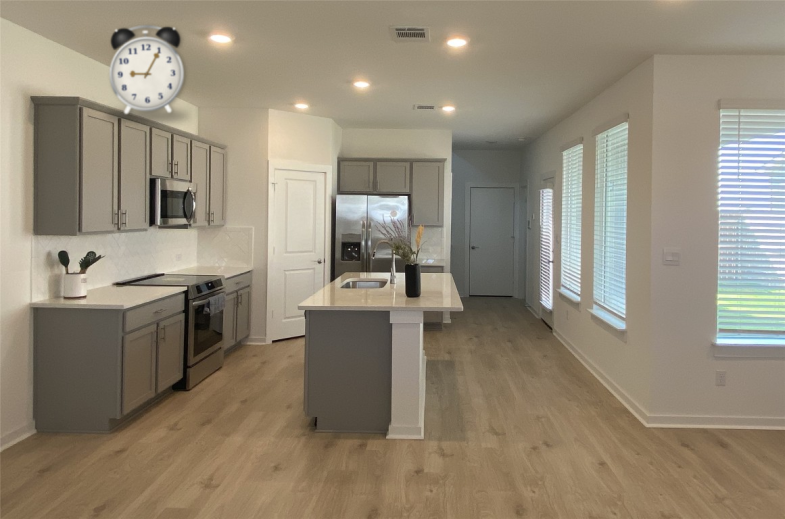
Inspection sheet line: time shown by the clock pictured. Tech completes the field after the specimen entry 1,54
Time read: 9,05
